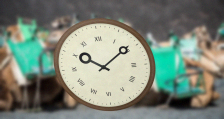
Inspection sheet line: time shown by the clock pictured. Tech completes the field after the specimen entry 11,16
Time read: 10,09
